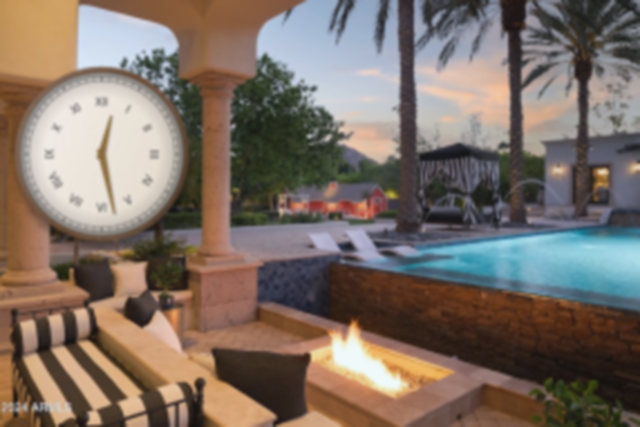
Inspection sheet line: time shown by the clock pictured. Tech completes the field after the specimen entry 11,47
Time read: 12,28
